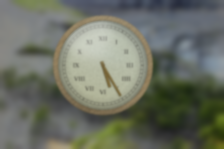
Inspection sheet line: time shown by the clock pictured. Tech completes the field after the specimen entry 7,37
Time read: 5,25
